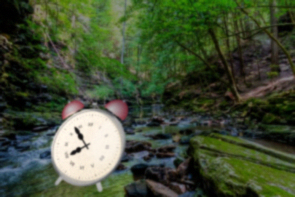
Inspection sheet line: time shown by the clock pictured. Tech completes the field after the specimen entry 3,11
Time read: 7,53
